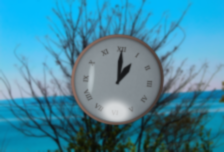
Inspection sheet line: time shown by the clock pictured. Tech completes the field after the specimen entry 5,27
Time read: 1,00
